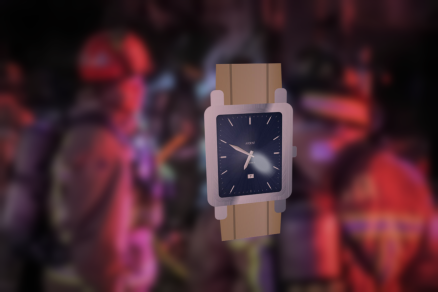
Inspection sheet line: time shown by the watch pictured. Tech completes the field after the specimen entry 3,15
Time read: 6,50
